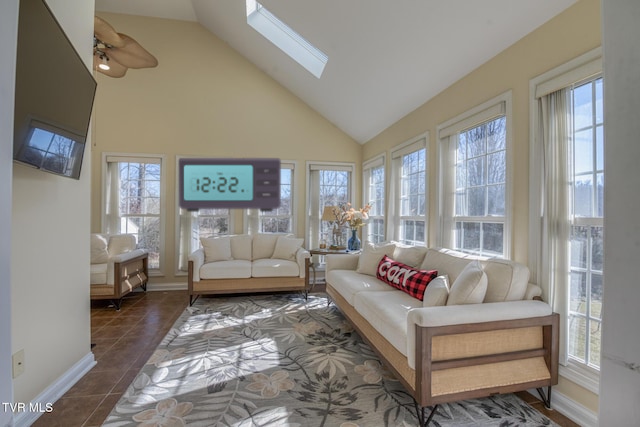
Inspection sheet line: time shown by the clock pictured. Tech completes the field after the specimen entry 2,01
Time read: 12,22
